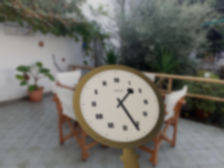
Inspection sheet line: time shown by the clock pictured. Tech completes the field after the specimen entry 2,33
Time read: 1,26
